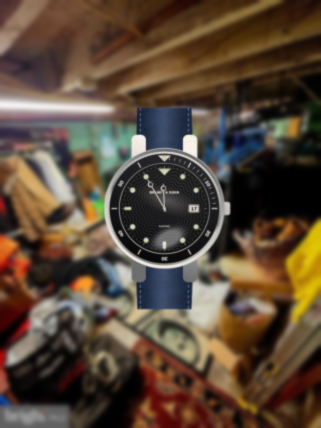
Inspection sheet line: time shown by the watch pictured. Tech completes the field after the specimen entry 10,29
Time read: 11,55
